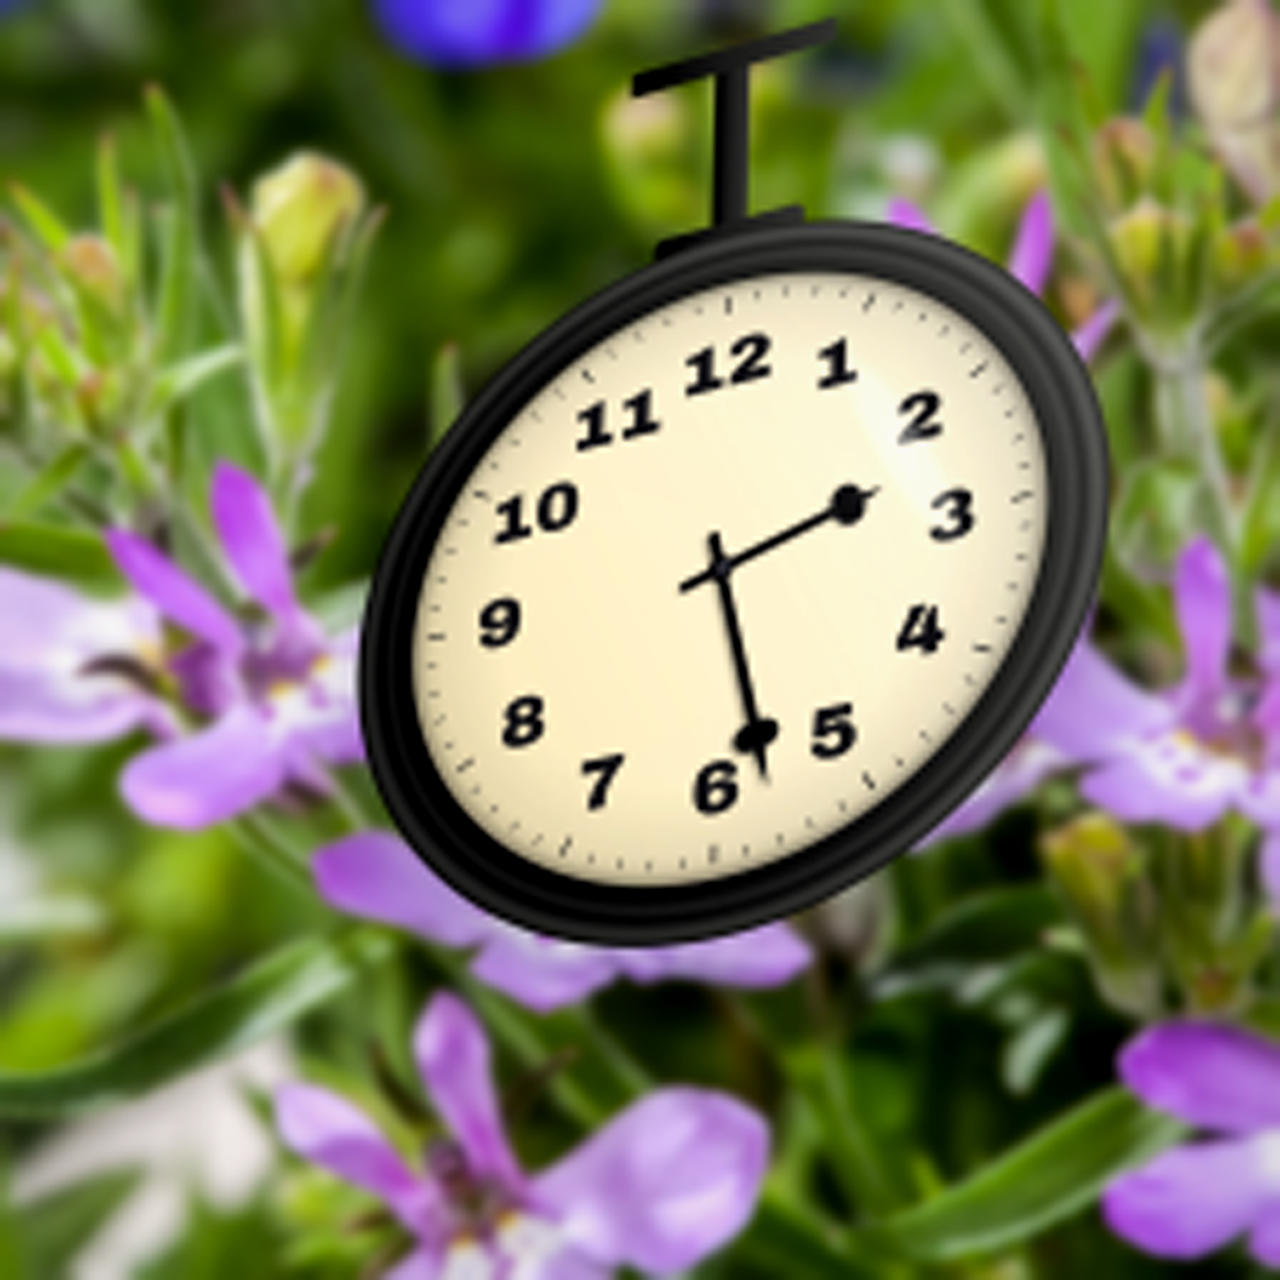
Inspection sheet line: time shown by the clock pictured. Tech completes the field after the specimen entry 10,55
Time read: 2,28
